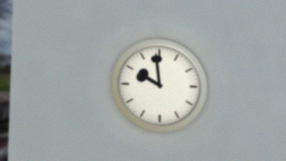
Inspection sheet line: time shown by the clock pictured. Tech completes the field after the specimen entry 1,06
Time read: 9,59
